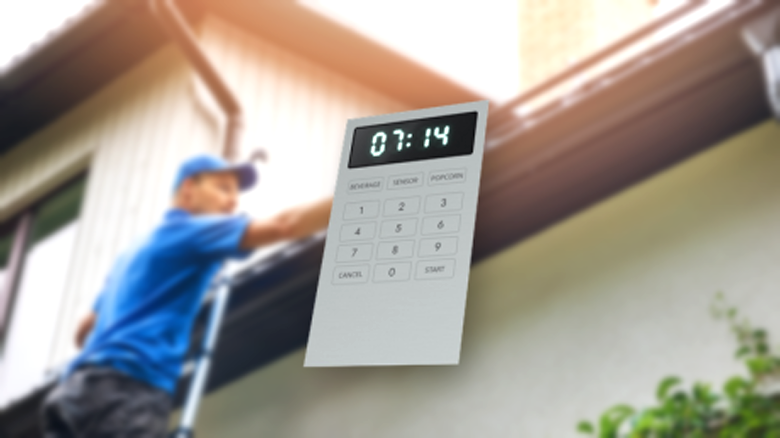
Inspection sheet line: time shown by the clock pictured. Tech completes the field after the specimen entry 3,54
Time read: 7,14
